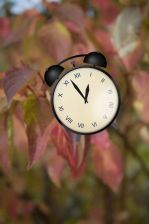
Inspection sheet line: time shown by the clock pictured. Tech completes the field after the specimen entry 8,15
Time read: 12,57
